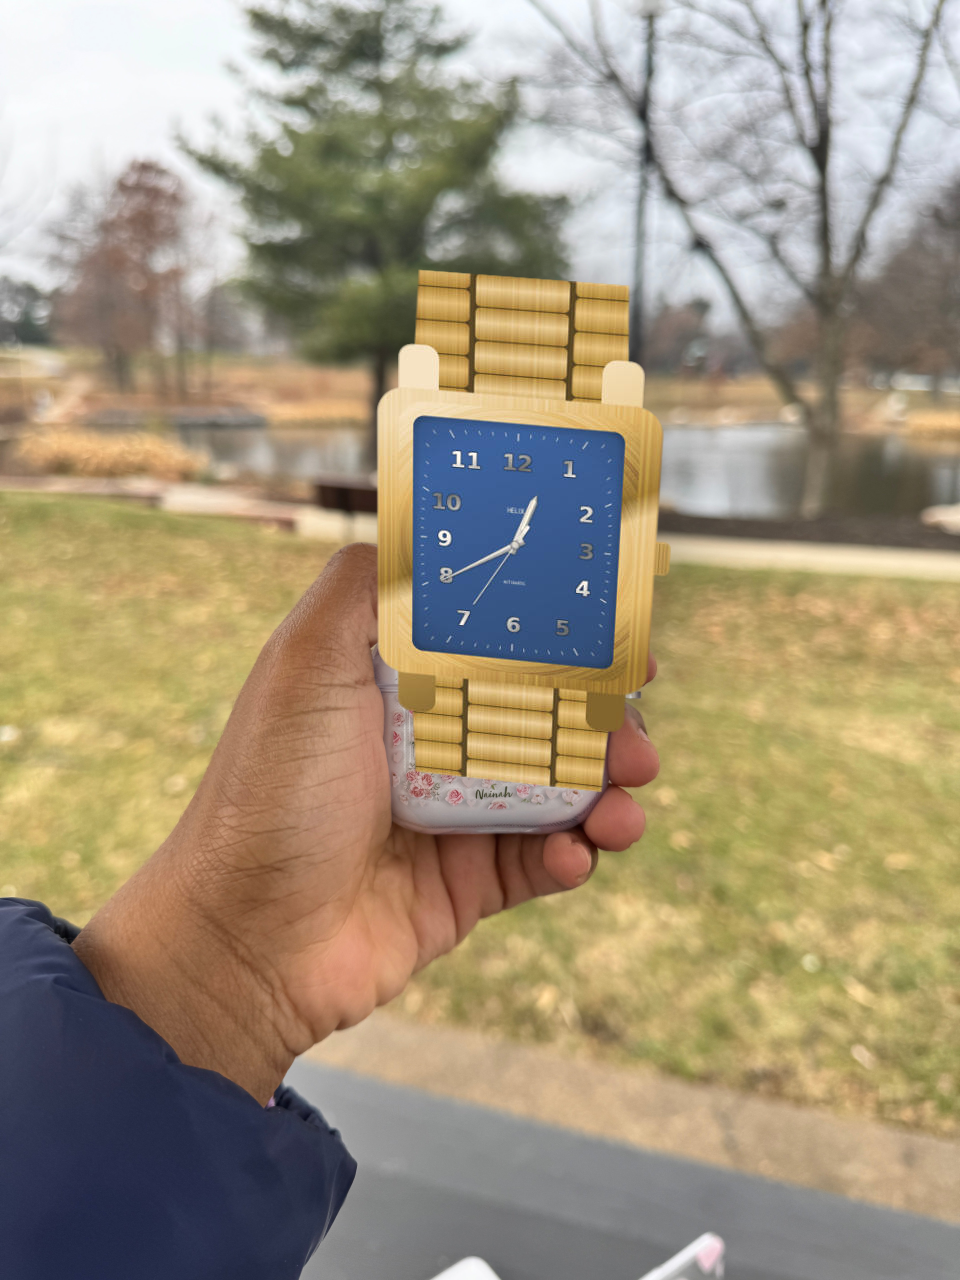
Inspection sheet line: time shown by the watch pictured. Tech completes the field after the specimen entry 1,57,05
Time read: 12,39,35
